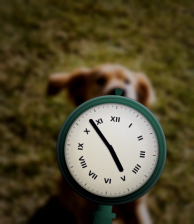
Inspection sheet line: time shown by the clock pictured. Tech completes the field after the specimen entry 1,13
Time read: 4,53
